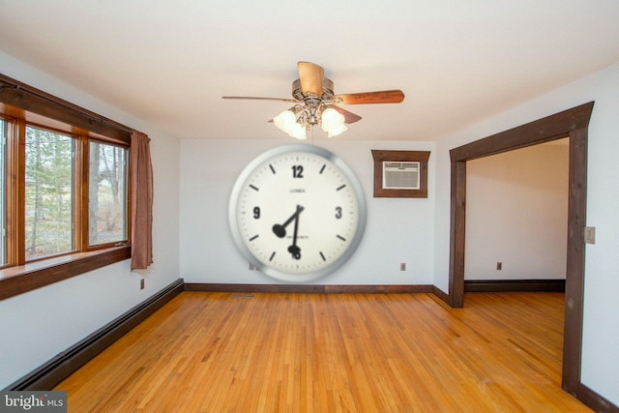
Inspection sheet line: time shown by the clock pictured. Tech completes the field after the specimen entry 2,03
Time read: 7,31
